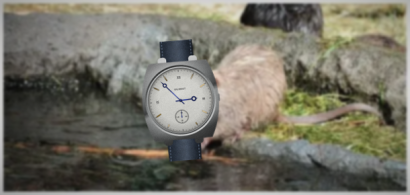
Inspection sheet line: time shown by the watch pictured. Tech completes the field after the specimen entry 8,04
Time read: 2,53
